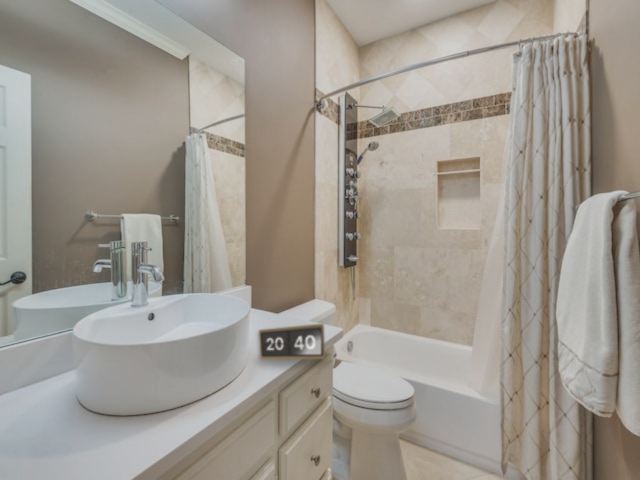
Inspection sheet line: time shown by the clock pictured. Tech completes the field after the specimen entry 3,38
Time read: 20,40
